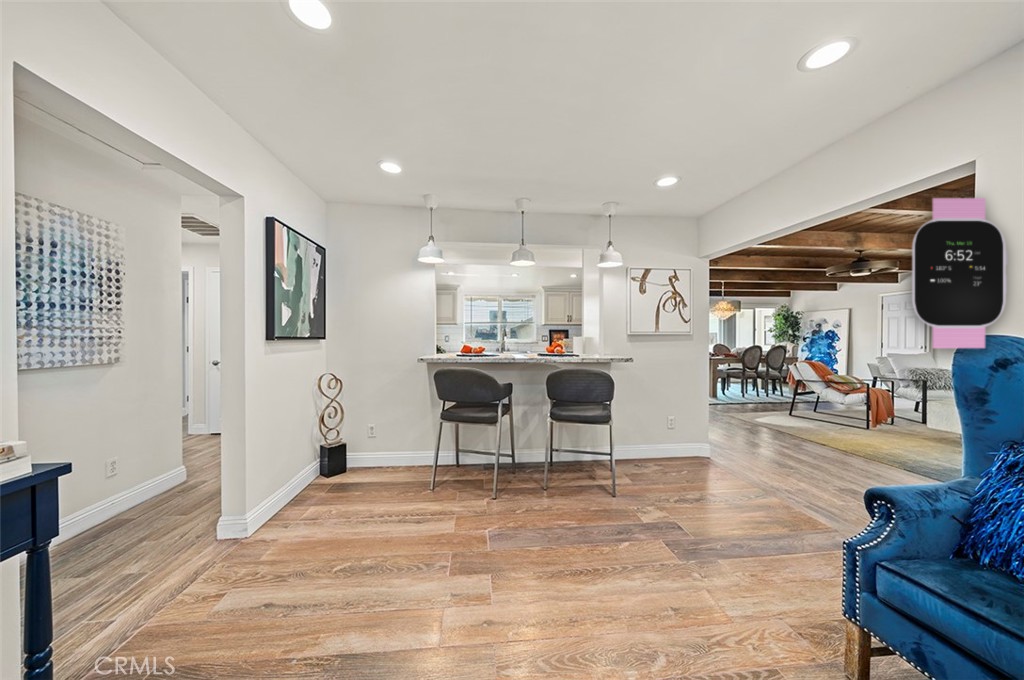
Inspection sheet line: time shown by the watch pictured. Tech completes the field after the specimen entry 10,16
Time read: 6,52
